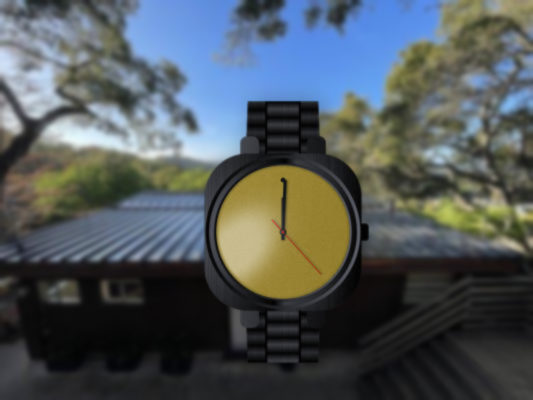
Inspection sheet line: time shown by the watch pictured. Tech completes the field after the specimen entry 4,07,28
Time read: 12,00,23
